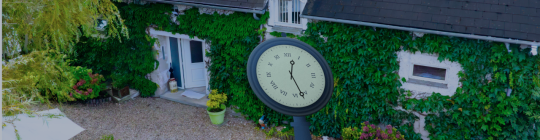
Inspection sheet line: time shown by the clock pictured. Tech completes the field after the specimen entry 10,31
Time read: 12,27
